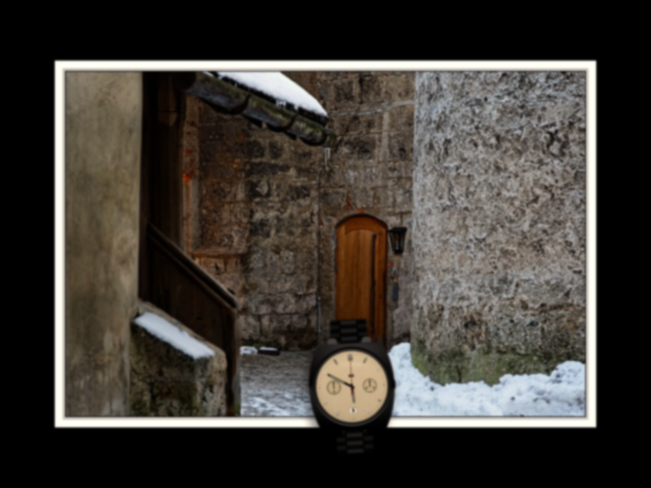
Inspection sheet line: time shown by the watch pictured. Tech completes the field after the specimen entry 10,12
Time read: 5,50
